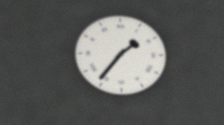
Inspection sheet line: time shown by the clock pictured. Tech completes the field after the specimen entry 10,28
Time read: 1,36
